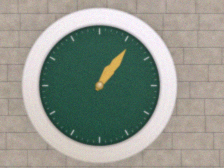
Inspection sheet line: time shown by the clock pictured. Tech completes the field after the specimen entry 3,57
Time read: 1,06
